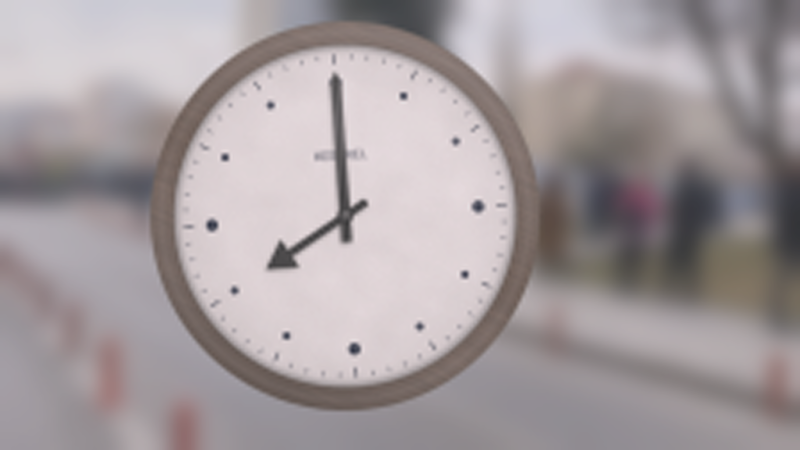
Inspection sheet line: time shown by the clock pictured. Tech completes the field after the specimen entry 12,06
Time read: 8,00
